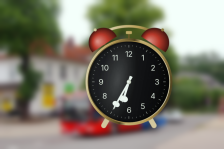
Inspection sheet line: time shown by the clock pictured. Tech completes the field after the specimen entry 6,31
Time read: 6,35
